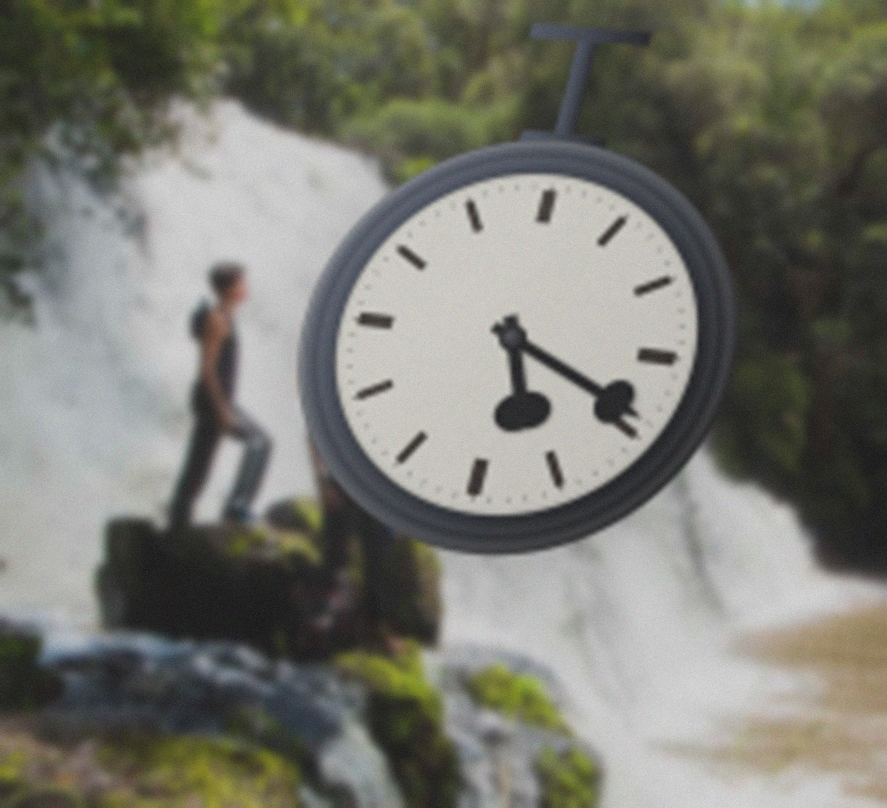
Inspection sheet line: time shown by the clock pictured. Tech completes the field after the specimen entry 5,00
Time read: 5,19
